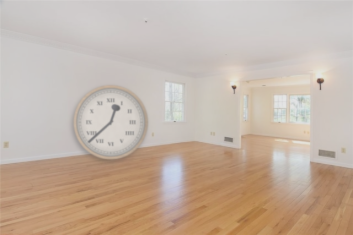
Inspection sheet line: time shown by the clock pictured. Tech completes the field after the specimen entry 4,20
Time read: 12,38
